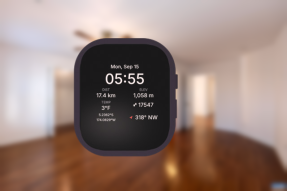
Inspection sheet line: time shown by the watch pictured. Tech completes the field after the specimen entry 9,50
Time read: 5,55
